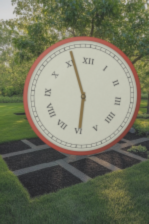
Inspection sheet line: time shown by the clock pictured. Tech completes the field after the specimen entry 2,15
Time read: 5,56
